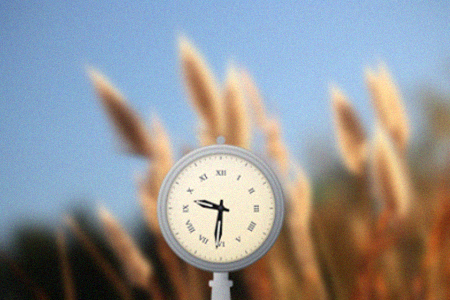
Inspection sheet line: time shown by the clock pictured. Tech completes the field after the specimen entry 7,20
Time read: 9,31
